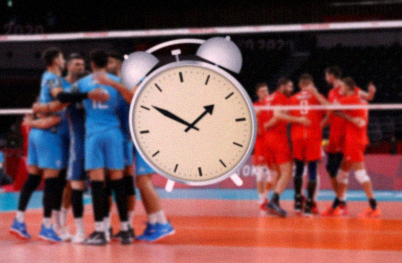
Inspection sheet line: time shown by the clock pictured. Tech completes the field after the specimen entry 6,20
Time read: 1,51
